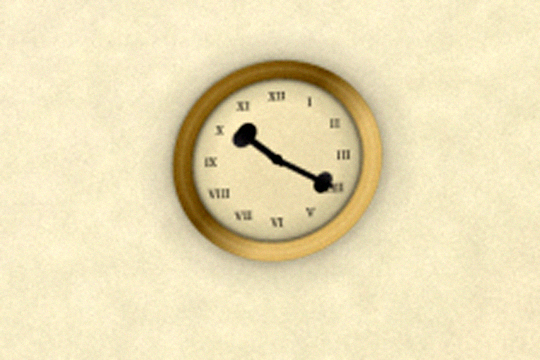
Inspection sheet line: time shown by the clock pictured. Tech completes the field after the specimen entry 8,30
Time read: 10,20
